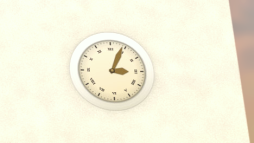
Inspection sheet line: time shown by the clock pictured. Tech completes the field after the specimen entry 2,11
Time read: 3,04
